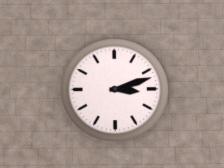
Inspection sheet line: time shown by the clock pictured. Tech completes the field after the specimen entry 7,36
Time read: 3,12
